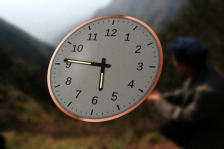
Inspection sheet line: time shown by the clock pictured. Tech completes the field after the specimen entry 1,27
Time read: 5,46
